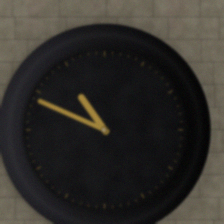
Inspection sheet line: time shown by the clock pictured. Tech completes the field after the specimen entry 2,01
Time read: 10,49
